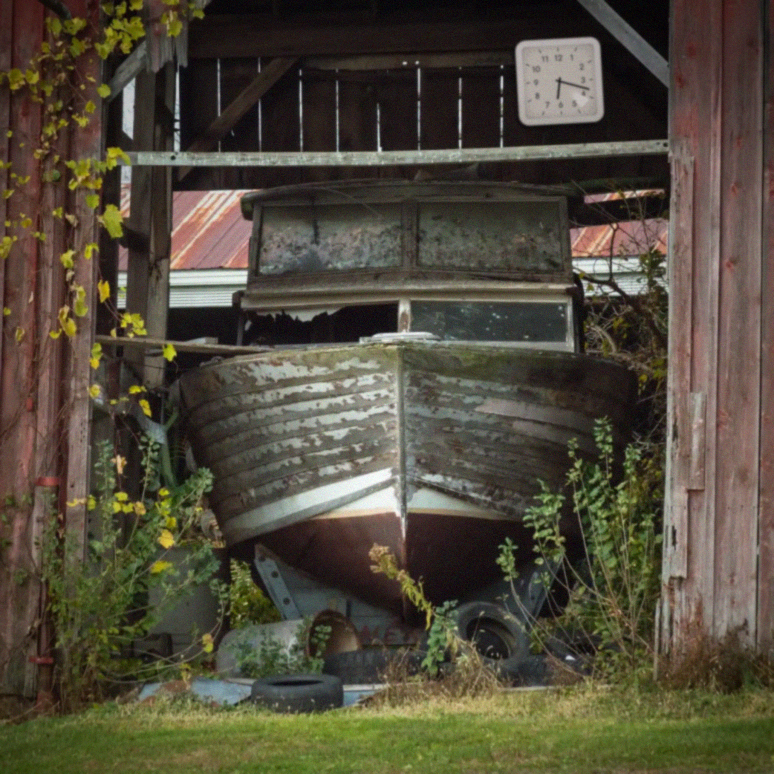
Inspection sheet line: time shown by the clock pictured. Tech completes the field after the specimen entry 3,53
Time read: 6,18
